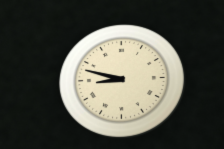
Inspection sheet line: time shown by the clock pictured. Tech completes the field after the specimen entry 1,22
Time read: 8,48
